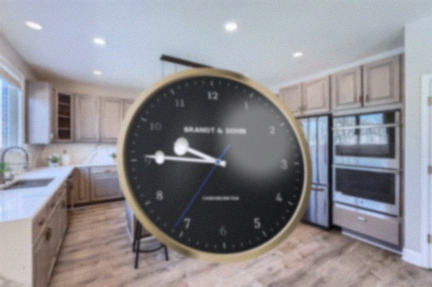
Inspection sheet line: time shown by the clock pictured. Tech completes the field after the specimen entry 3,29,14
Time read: 9,45,36
